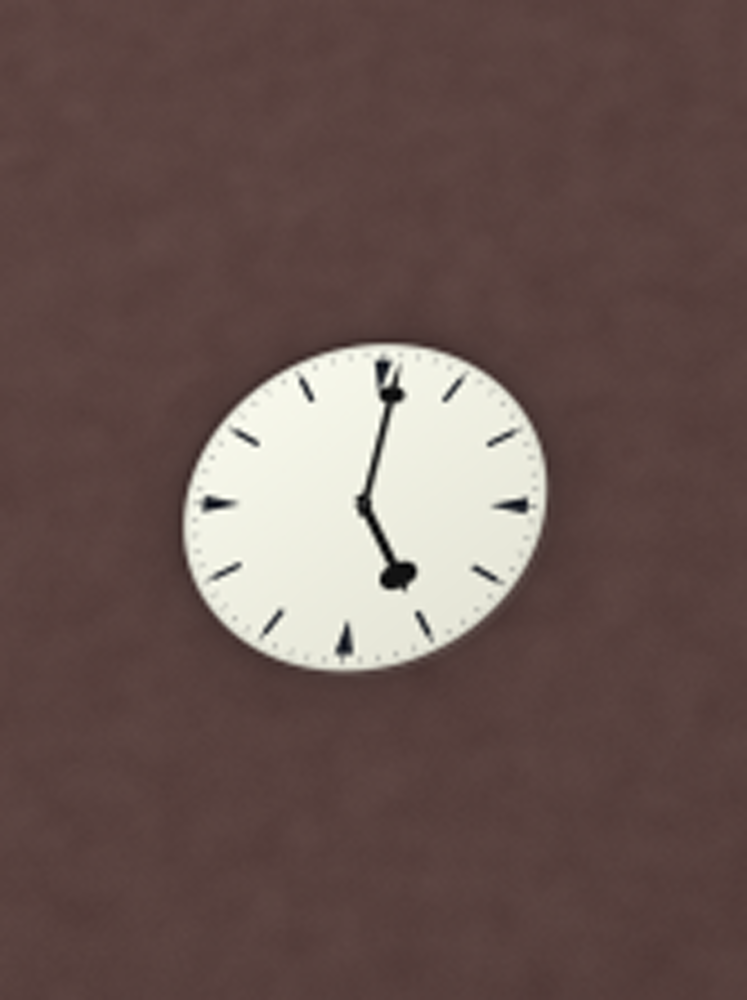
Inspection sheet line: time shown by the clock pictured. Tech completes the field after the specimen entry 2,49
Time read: 5,01
